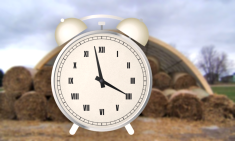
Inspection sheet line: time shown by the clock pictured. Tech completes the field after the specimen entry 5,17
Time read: 3,58
